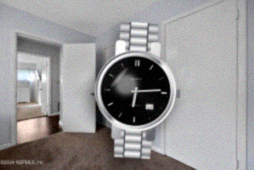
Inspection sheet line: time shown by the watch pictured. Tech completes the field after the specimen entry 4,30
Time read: 6,14
